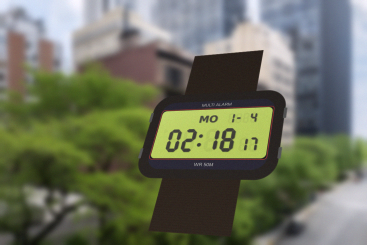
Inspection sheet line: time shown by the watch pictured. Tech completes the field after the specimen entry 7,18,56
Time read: 2,18,17
